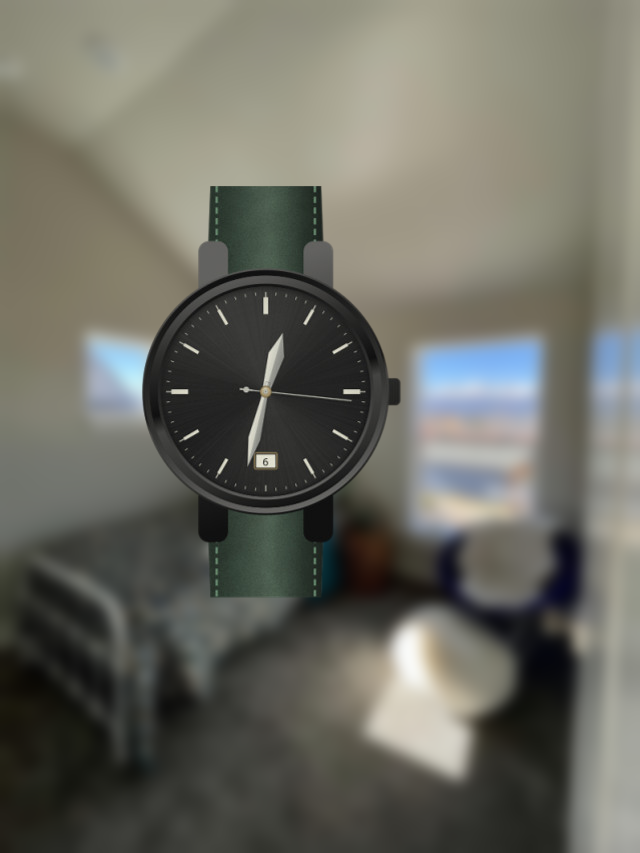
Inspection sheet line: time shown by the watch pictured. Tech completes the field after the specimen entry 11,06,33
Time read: 12,32,16
